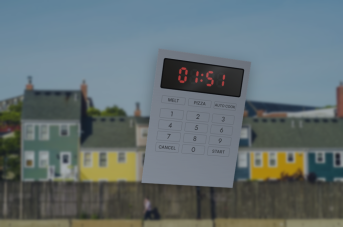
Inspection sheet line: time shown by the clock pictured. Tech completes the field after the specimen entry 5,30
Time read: 1,51
